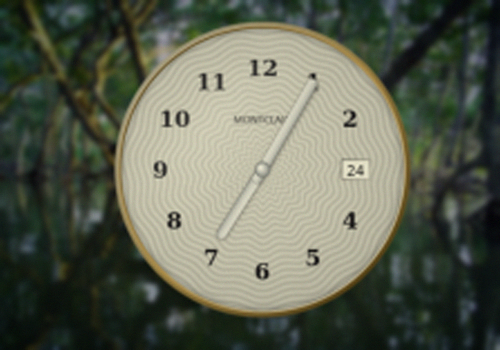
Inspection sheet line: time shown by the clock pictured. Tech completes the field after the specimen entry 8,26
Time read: 7,05
